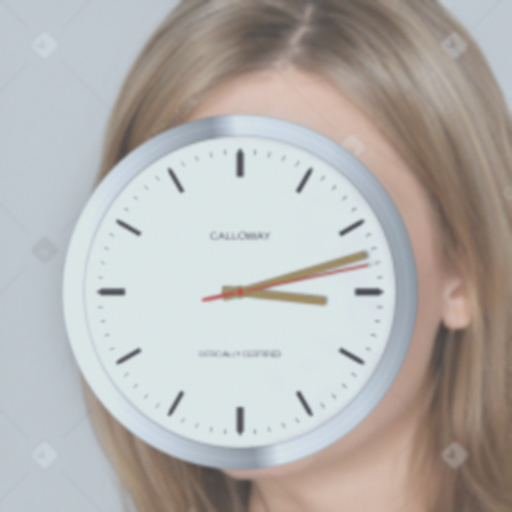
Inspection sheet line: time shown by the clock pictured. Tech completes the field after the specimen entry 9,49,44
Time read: 3,12,13
